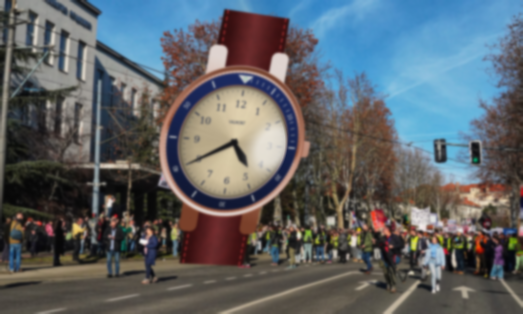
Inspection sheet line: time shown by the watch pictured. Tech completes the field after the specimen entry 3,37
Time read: 4,40
